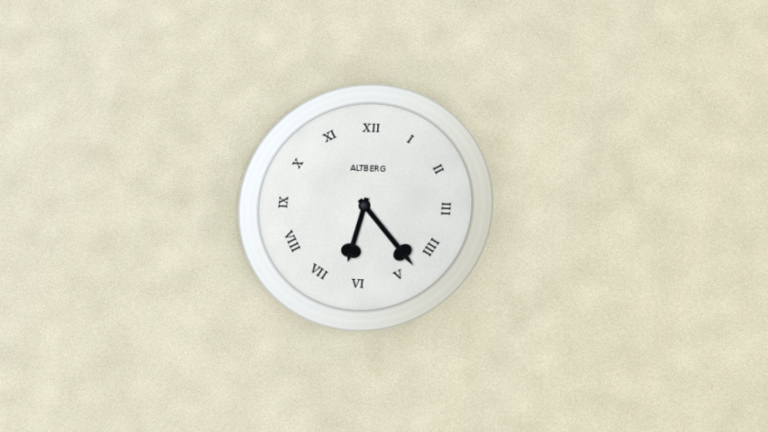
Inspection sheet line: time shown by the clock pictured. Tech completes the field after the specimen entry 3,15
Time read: 6,23
